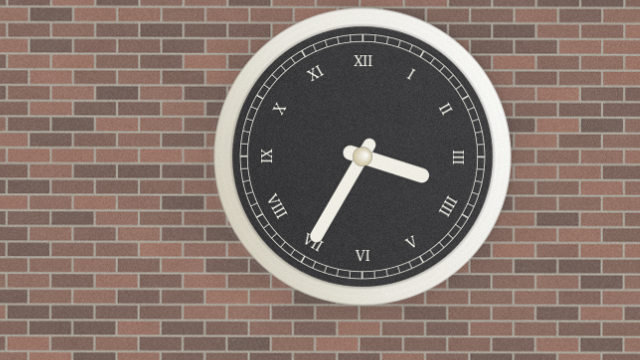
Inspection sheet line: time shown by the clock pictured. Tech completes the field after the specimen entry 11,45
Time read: 3,35
